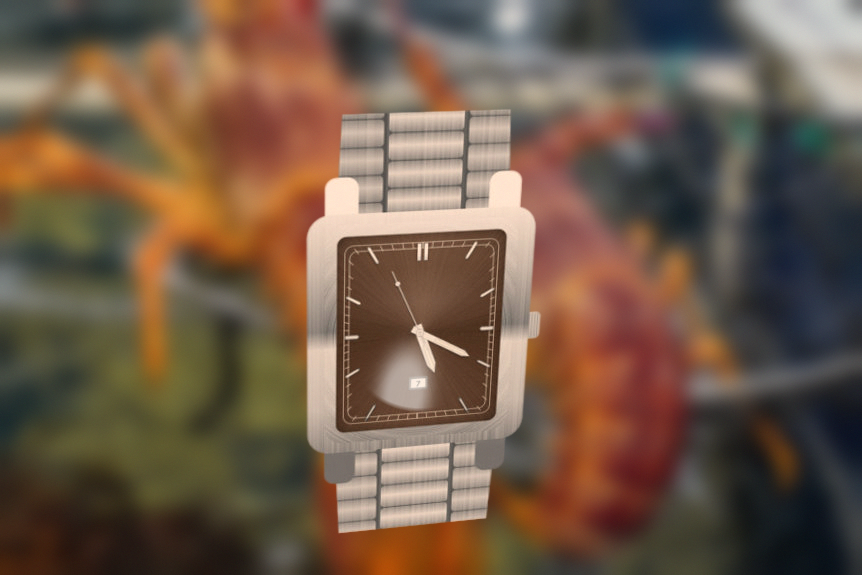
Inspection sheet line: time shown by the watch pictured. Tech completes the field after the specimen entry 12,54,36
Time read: 5,19,56
